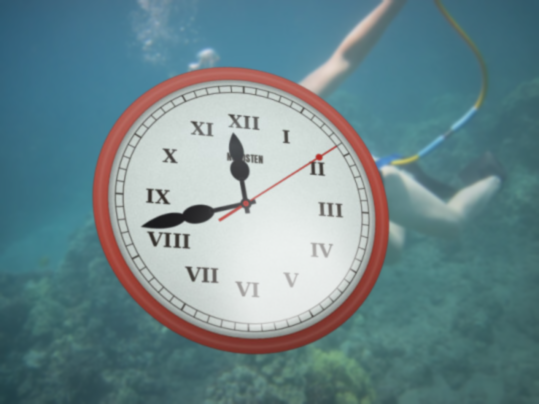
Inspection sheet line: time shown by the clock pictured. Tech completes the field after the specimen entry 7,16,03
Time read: 11,42,09
